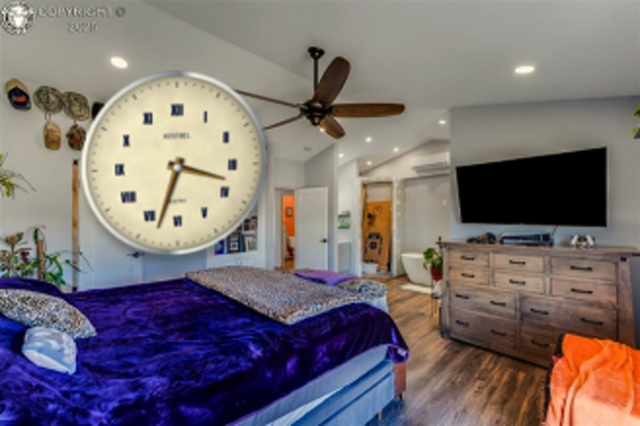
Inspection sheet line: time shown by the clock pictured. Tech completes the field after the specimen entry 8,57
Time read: 3,33
